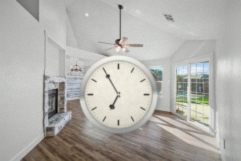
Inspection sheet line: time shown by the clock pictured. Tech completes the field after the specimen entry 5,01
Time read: 6,55
